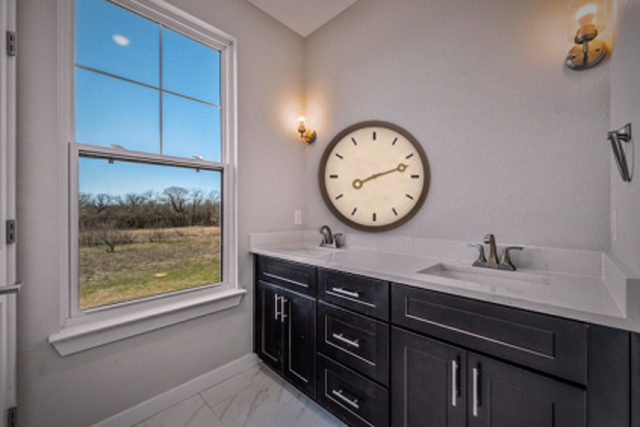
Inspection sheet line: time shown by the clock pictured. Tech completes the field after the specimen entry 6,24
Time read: 8,12
